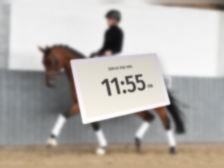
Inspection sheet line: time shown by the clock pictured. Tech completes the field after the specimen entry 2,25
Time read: 11,55
